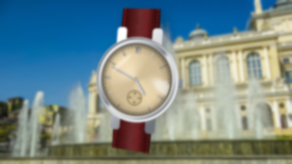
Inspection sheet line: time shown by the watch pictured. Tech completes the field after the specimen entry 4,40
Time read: 4,49
